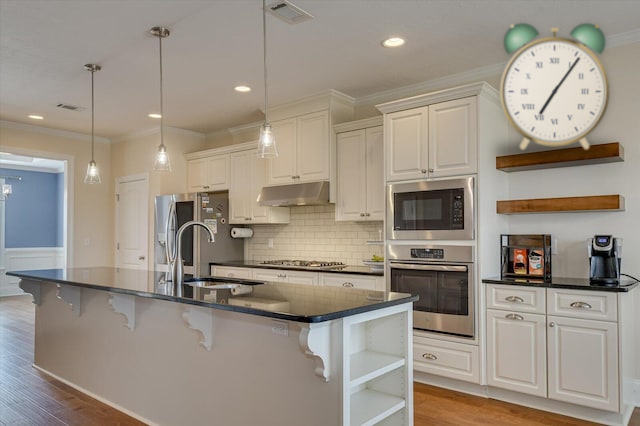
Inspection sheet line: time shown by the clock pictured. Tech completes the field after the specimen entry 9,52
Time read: 7,06
